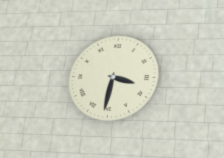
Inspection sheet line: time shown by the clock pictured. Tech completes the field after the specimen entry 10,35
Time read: 3,31
